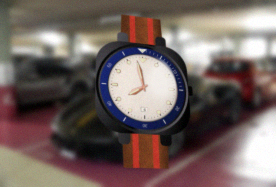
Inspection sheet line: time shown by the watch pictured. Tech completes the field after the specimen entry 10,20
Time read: 7,58
